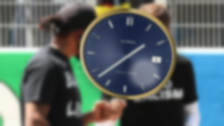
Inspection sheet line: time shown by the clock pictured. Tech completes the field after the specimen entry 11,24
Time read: 1,38
